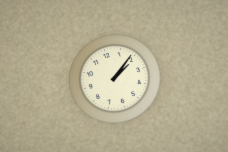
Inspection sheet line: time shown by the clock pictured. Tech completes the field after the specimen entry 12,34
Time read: 2,09
